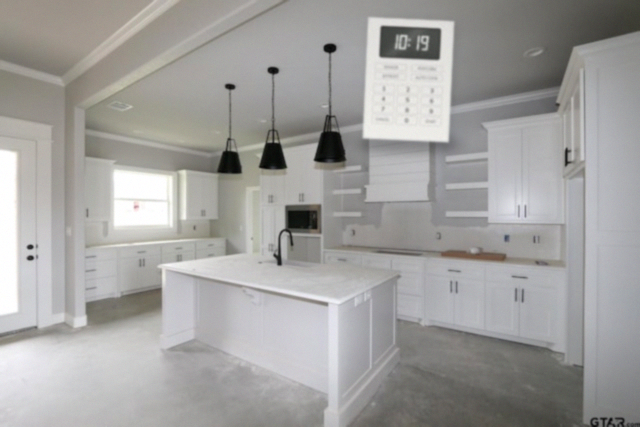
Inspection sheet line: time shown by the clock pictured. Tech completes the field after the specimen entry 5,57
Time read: 10,19
